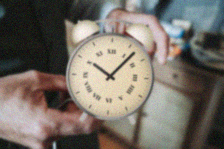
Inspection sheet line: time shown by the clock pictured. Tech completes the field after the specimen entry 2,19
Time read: 10,07
